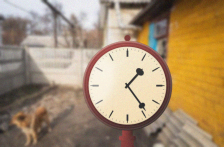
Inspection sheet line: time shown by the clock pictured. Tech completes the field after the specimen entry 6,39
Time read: 1,24
